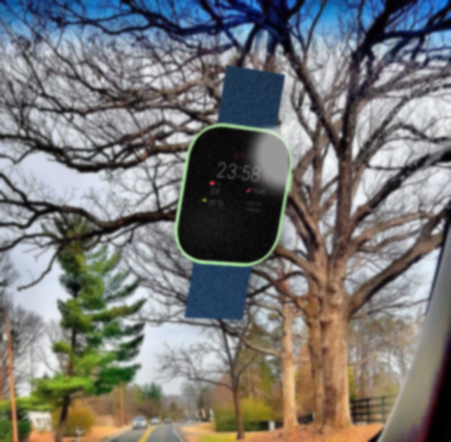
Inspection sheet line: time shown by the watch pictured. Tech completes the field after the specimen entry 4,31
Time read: 23,58
